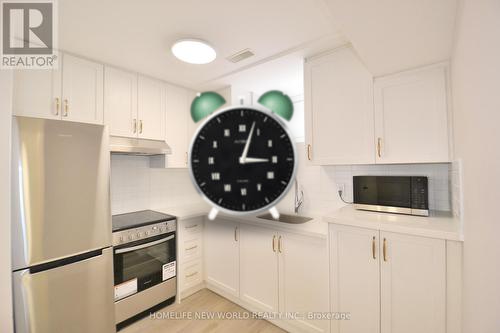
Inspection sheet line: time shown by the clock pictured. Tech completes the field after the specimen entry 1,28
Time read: 3,03
